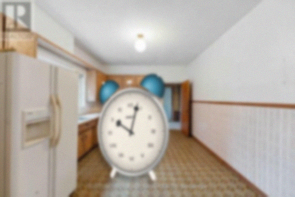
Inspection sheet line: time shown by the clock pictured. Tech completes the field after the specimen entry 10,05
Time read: 10,03
